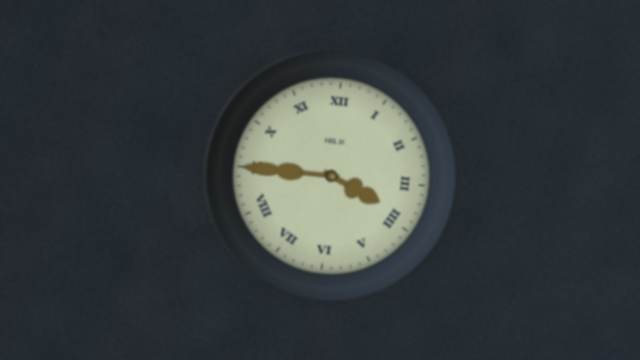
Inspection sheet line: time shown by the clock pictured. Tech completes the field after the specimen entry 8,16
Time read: 3,45
